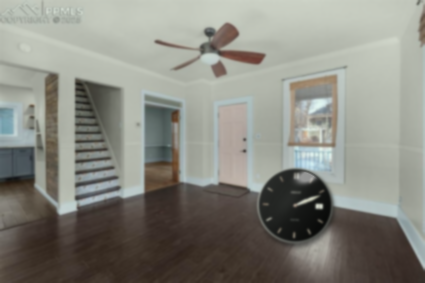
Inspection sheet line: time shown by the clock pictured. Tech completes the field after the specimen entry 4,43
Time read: 2,11
